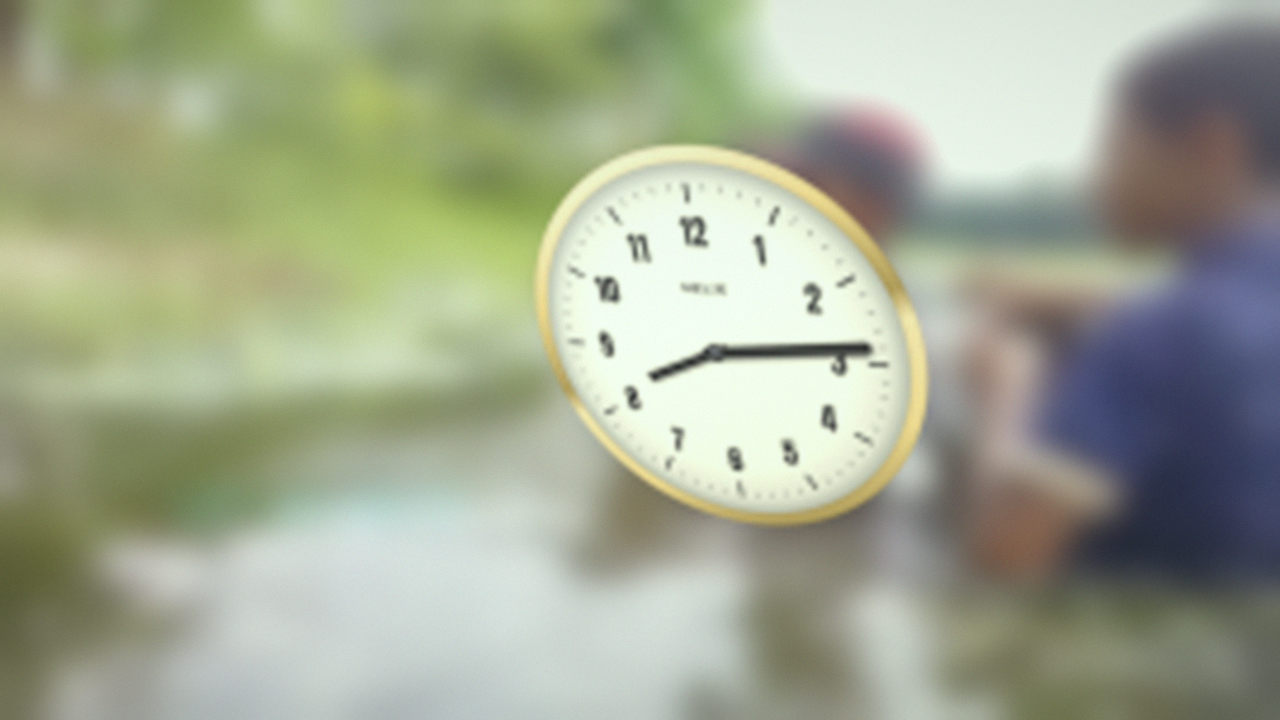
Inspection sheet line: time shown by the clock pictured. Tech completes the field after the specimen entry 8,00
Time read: 8,14
